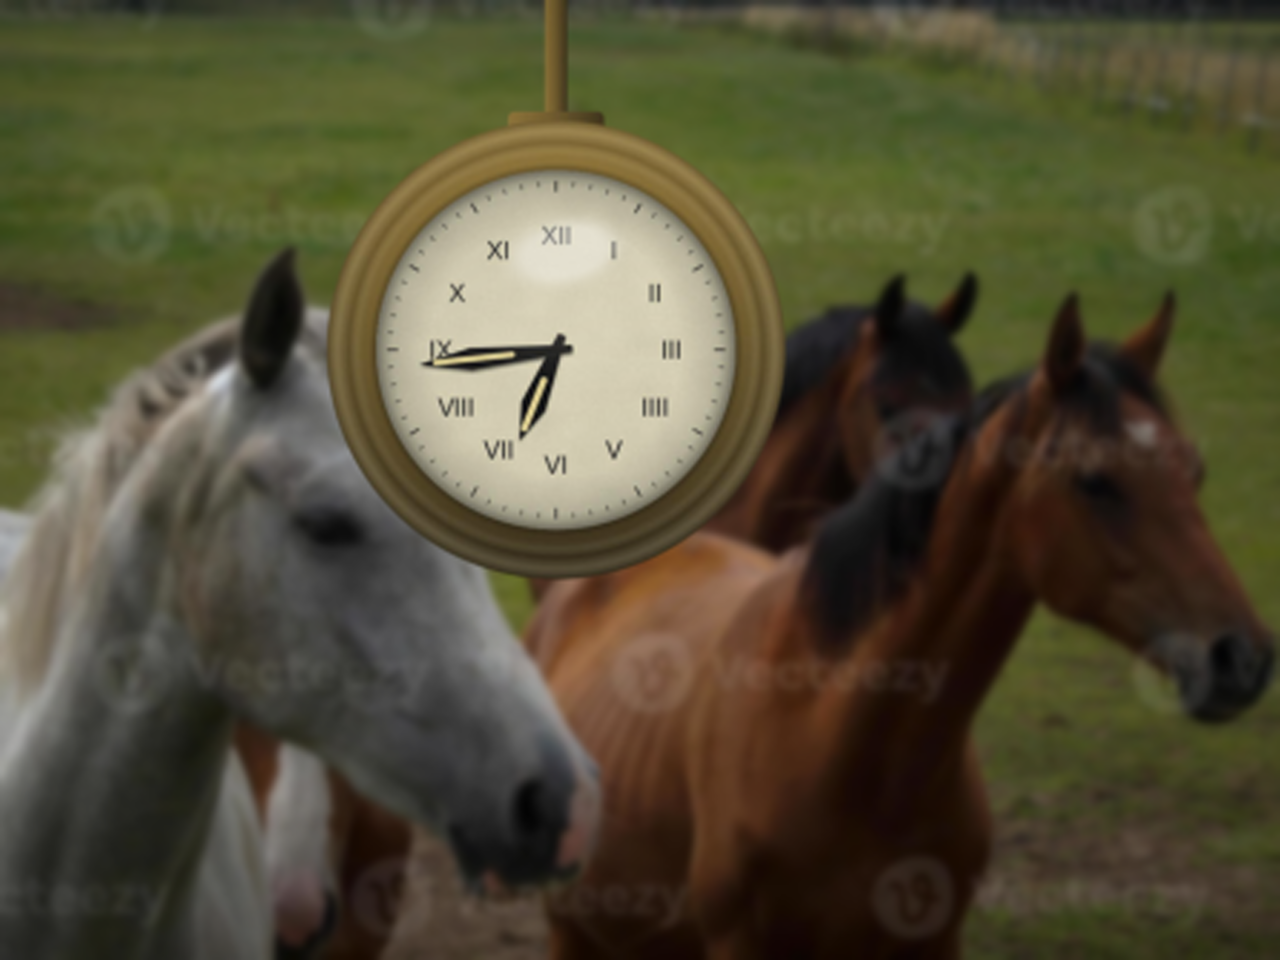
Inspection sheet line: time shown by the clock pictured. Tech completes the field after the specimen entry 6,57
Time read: 6,44
